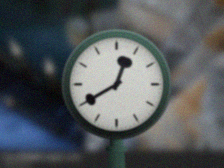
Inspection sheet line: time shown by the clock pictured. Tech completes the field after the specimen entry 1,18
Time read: 12,40
